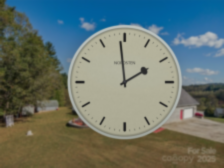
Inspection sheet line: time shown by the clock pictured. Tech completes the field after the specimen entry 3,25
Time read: 1,59
